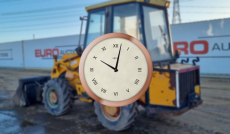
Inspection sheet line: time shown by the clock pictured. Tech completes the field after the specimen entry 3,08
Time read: 10,02
